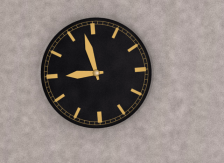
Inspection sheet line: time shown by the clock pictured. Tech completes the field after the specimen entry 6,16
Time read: 8,58
